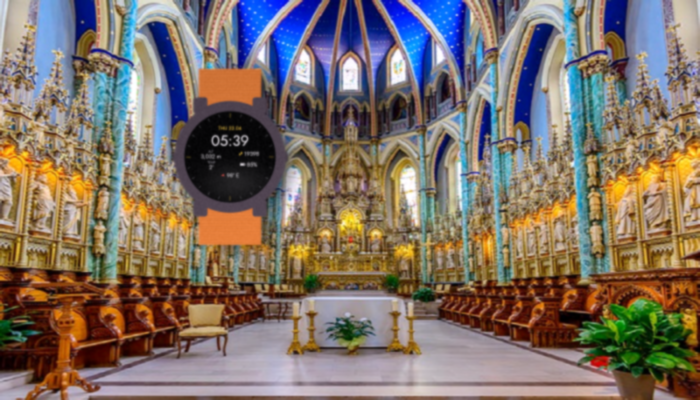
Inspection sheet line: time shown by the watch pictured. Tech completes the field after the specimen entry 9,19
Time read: 5,39
